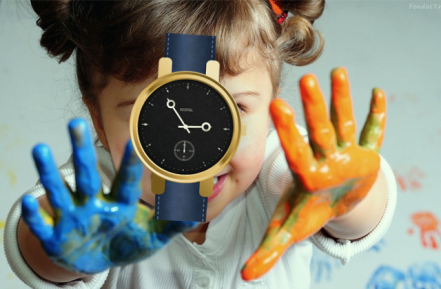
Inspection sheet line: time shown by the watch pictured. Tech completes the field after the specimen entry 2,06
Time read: 2,54
